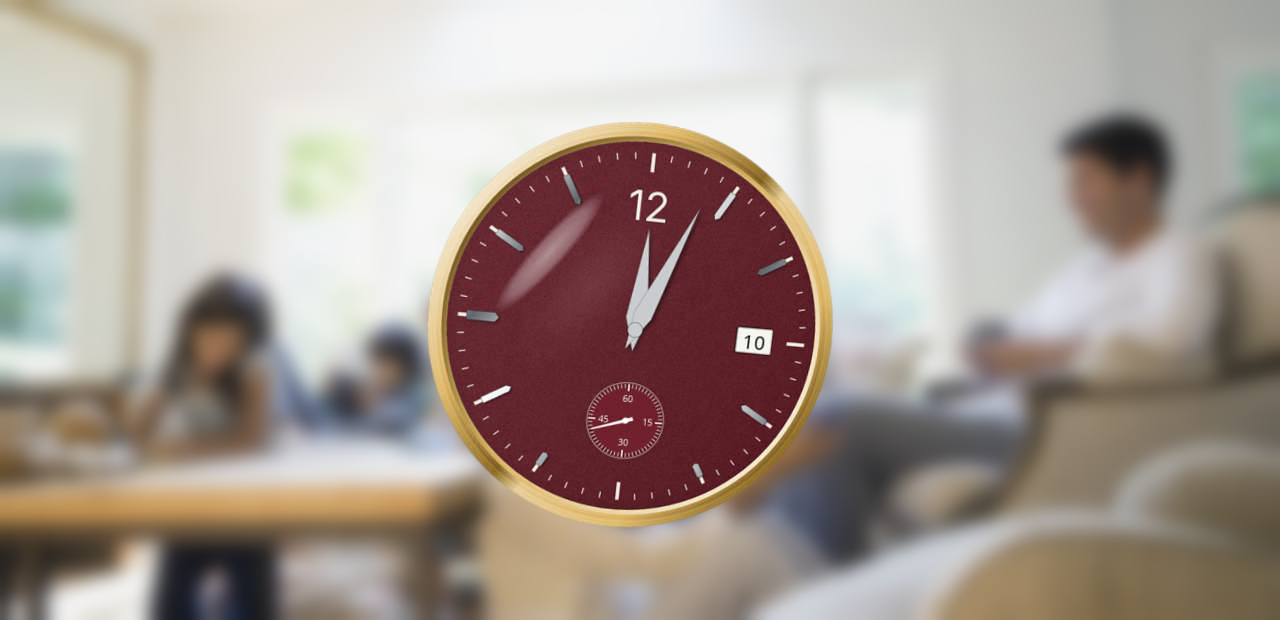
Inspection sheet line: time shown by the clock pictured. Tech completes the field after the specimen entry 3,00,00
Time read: 12,03,42
